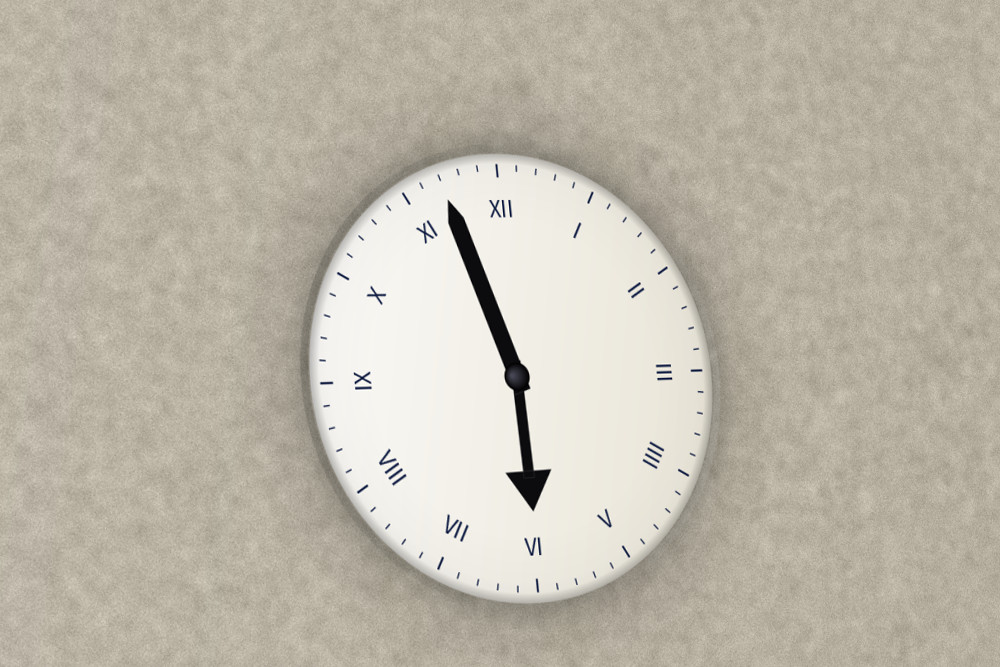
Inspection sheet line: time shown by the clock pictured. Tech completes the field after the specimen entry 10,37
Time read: 5,57
